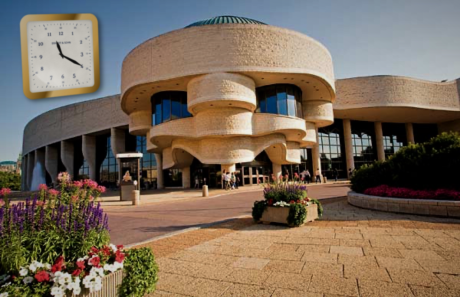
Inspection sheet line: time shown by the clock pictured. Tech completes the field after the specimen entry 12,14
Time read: 11,20
